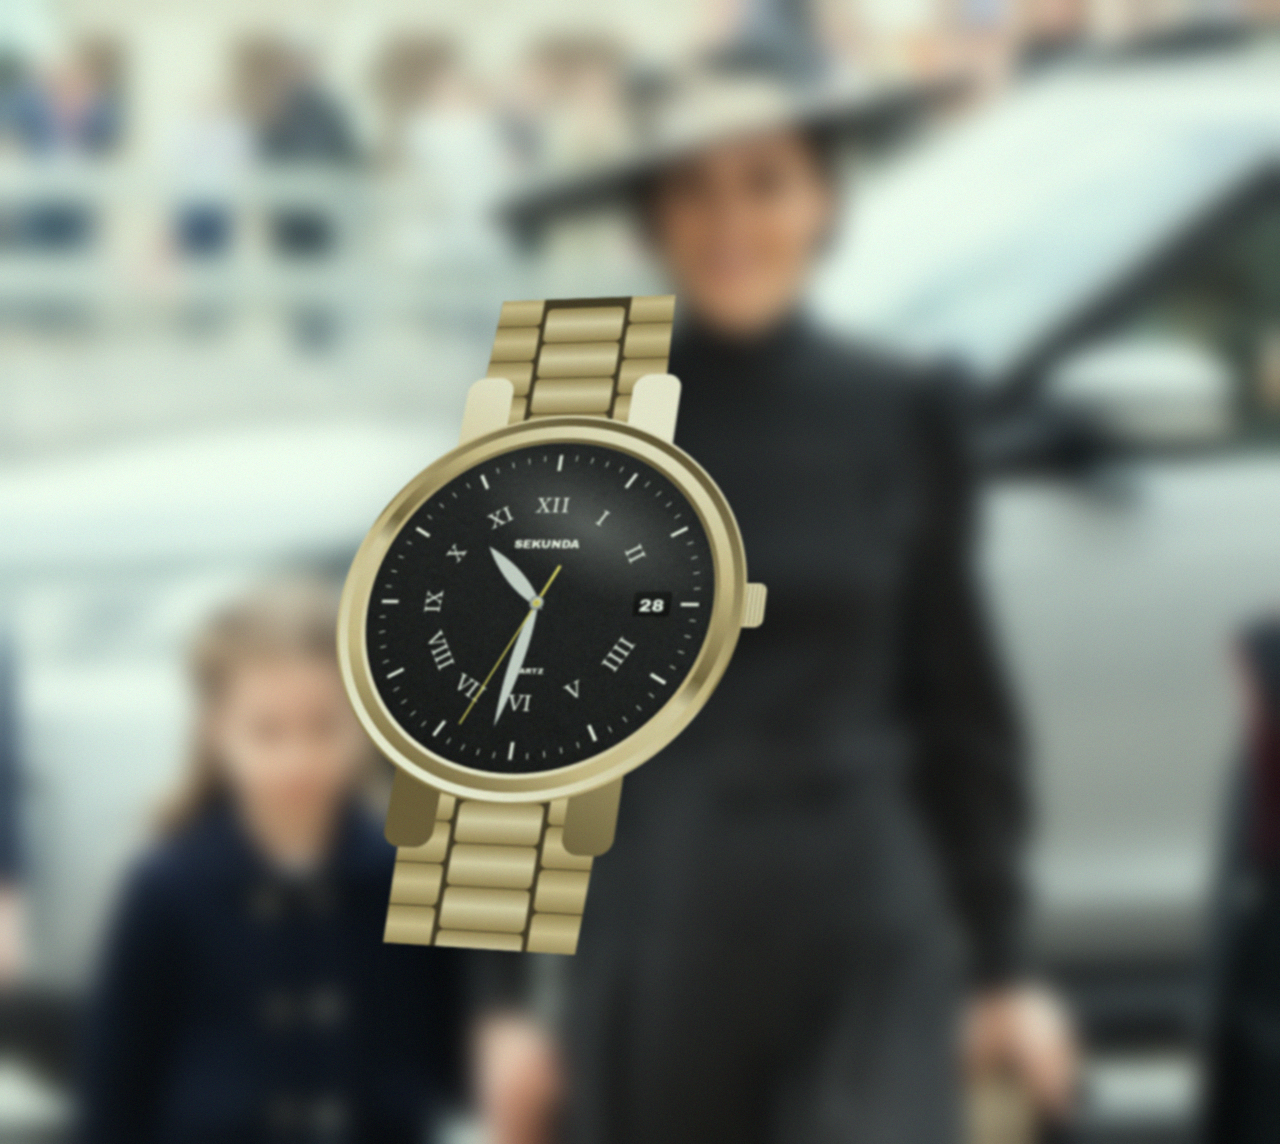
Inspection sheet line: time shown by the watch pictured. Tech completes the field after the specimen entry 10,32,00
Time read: 10,31,34
